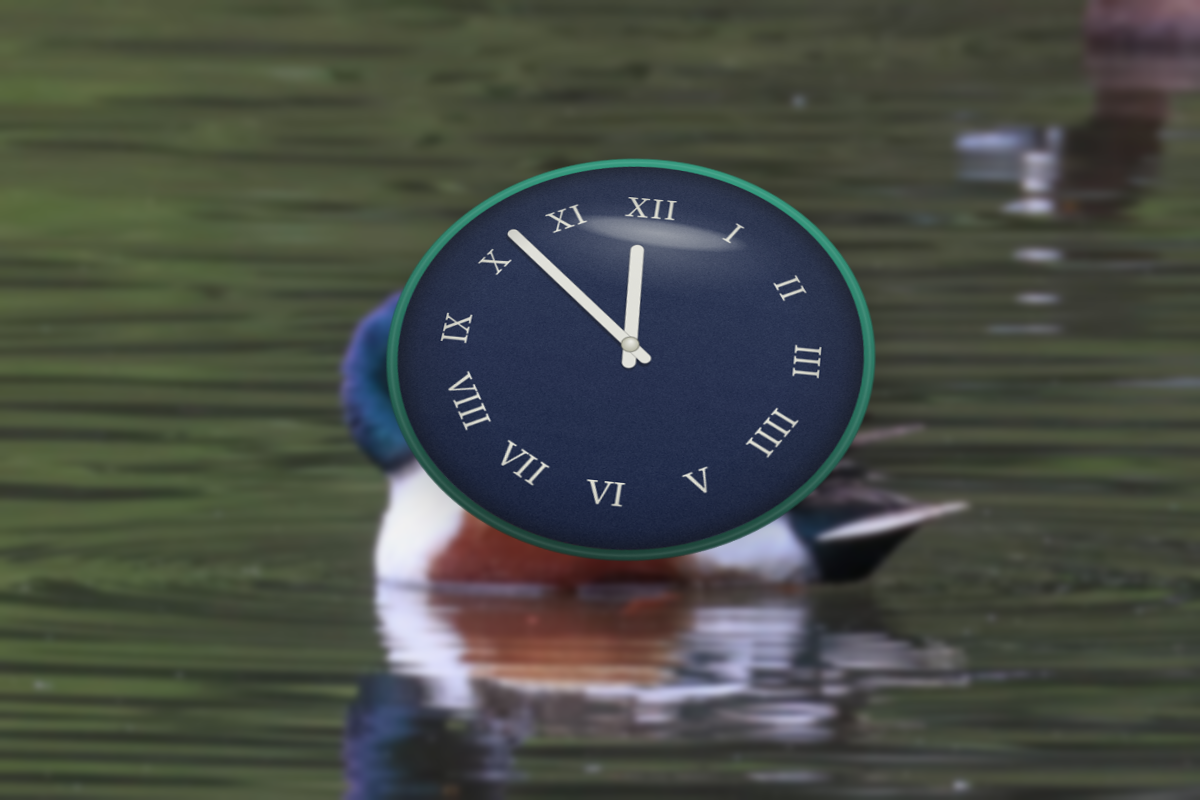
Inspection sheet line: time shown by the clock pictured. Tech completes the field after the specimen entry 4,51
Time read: 11,52
